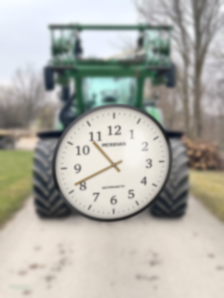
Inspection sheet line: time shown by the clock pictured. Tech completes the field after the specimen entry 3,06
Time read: 10,41
